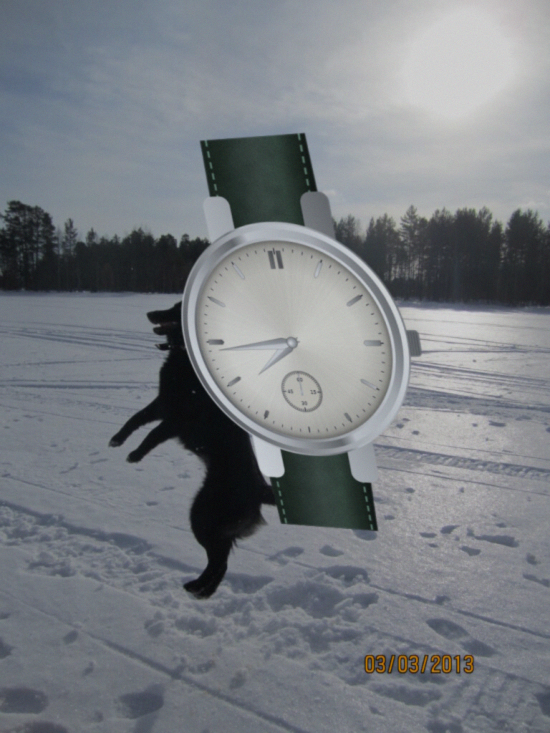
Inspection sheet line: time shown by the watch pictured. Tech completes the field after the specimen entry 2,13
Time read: 7,44
